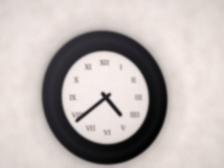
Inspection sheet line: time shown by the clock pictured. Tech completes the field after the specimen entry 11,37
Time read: 4,39
